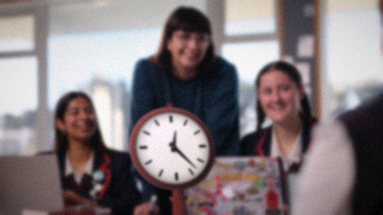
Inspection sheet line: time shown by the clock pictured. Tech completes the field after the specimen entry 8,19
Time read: 12,23
